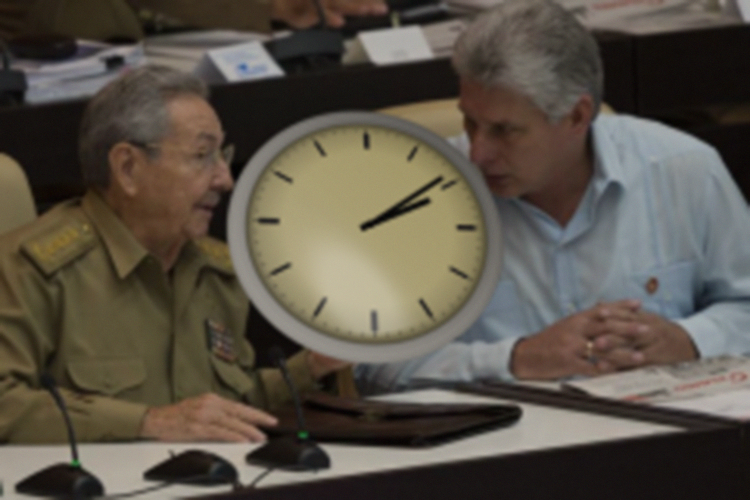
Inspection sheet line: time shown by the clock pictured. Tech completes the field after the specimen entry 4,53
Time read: 2,09
